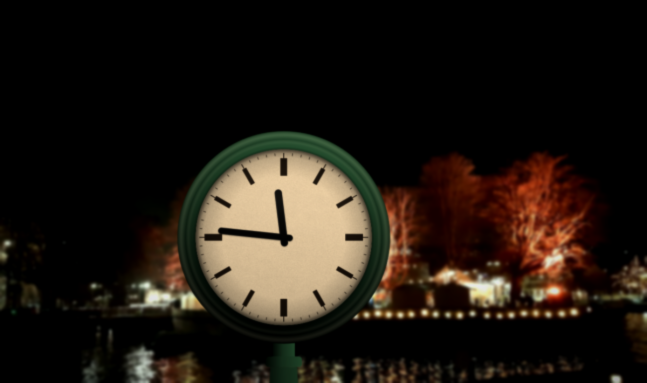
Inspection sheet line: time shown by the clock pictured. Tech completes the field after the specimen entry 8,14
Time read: 11,46
